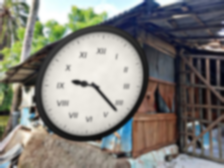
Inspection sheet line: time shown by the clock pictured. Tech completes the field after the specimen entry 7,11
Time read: 9,22
